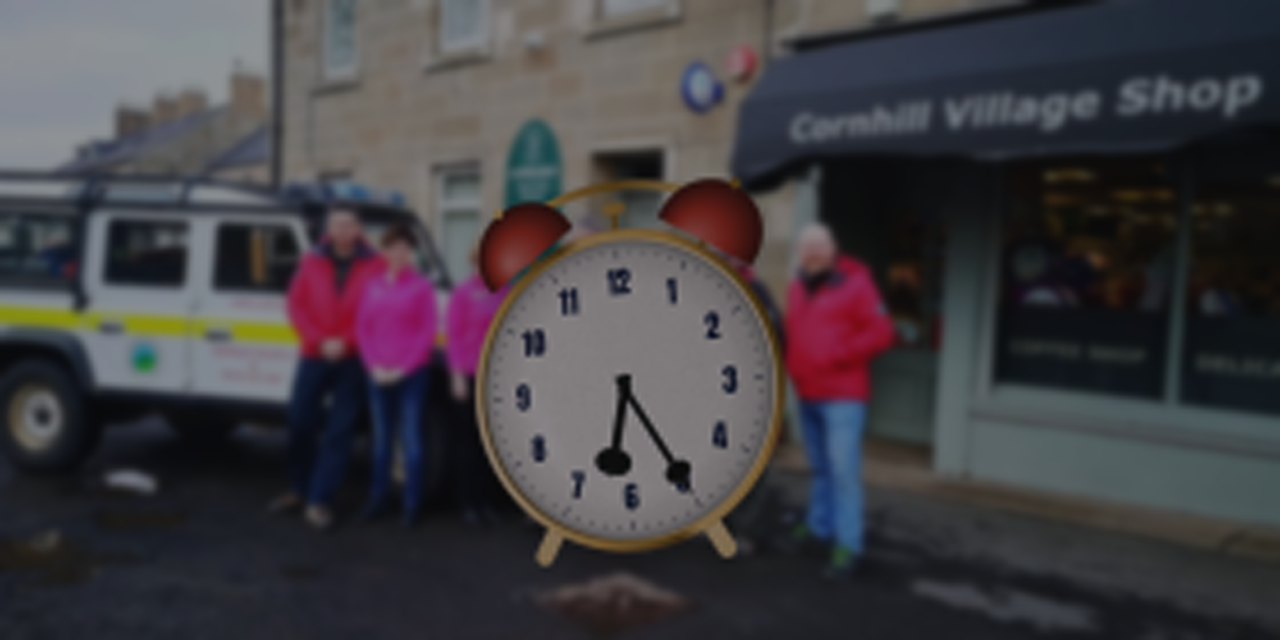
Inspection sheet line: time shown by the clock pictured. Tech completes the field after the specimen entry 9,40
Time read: 6,25
